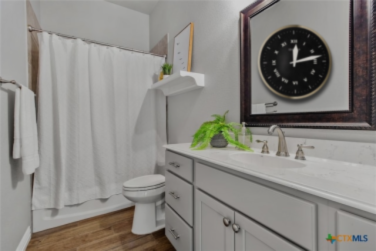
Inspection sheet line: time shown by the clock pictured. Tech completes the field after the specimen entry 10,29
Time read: 12,13
